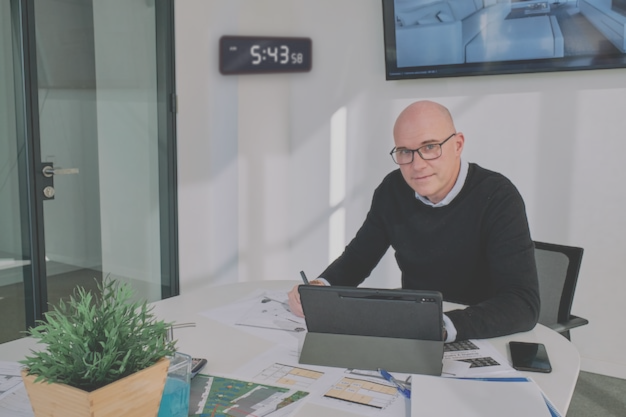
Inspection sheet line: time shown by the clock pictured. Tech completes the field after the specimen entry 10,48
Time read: 5,43
